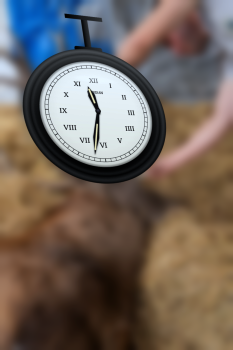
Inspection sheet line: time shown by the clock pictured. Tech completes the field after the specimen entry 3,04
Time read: 11,32
